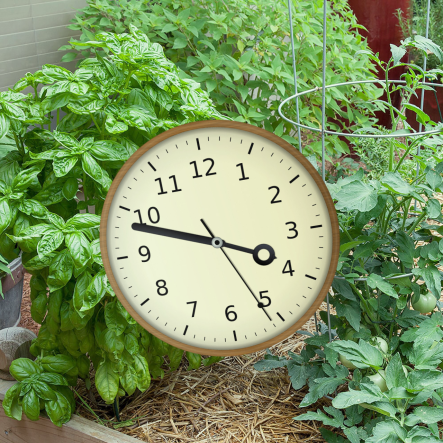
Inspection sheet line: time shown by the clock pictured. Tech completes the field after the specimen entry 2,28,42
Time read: 3,48,26
